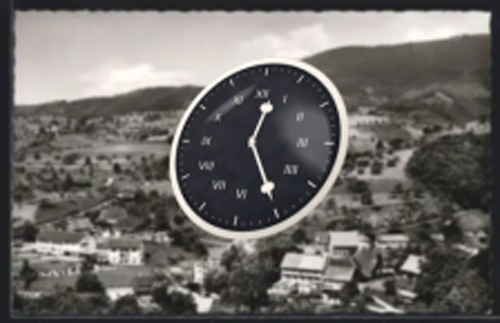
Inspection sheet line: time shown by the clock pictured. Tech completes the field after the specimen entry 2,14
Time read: 12,25
